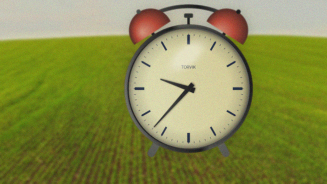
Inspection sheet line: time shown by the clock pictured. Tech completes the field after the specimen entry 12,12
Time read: 9,37
